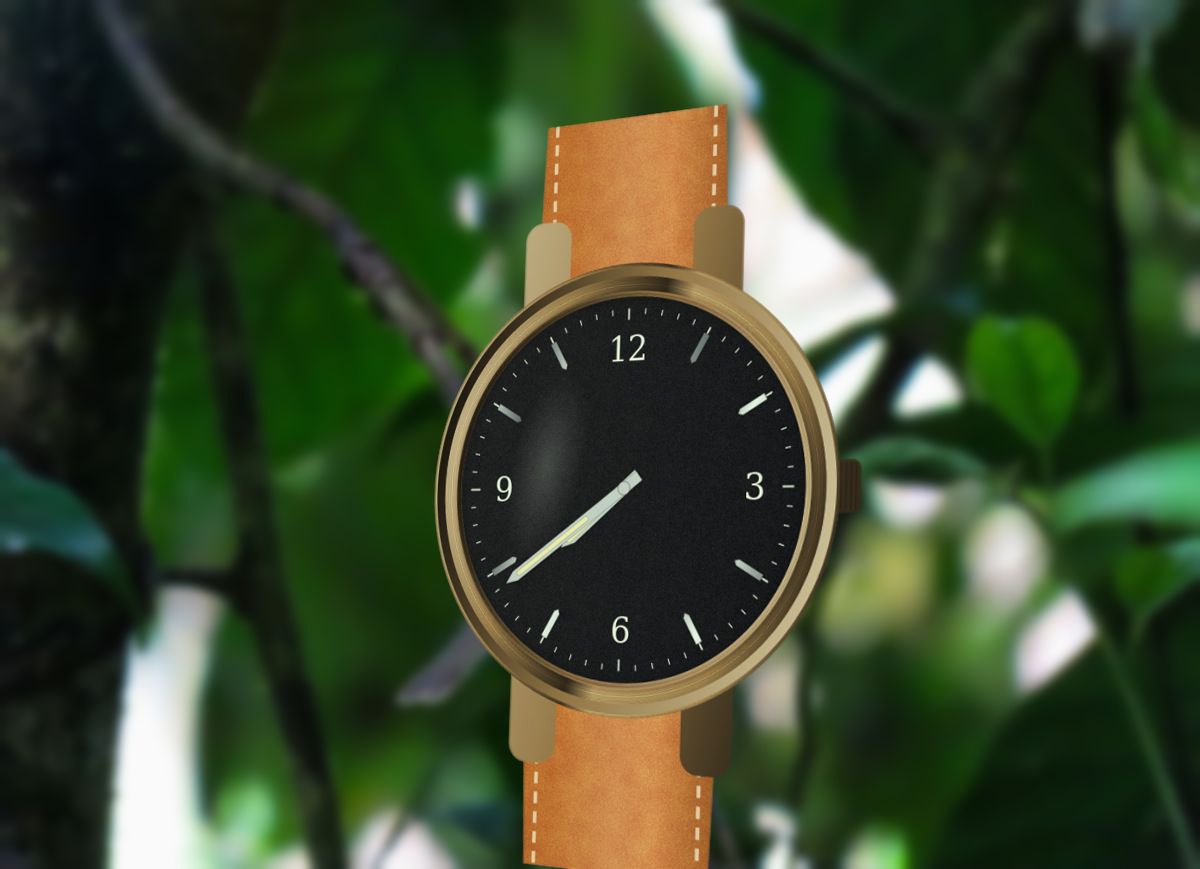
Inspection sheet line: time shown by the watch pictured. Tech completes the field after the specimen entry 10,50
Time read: 7,39
